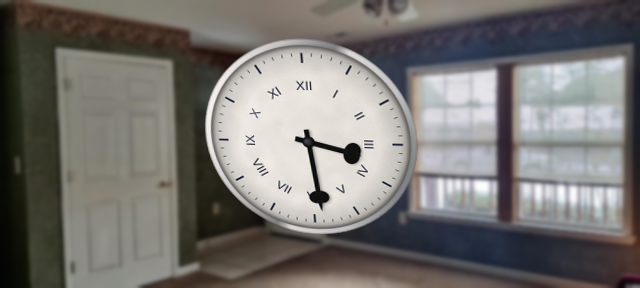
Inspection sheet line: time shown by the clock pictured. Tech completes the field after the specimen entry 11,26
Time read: 3,29
